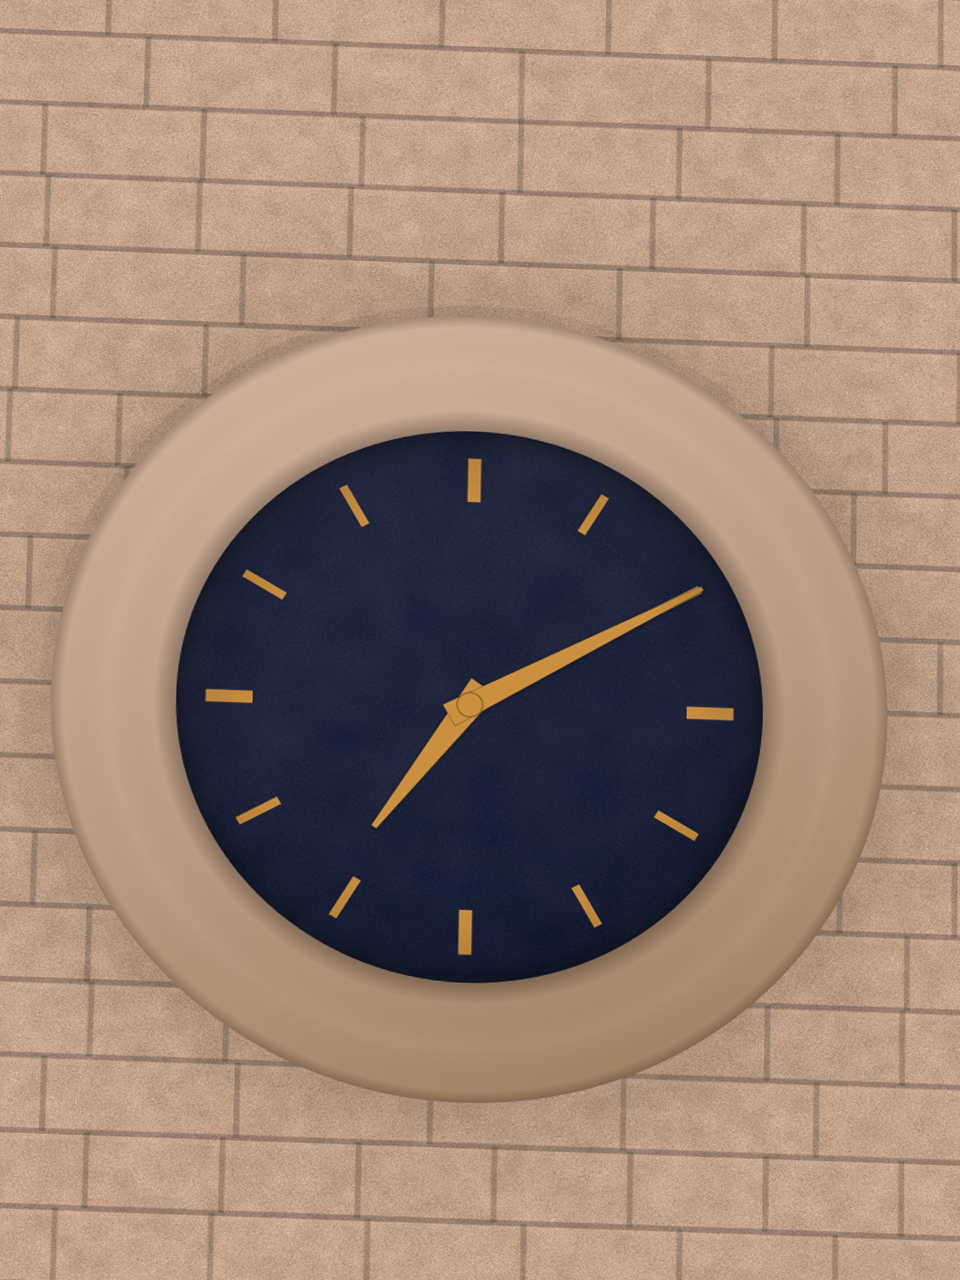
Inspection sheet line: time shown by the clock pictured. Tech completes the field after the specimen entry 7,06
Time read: 7,10
